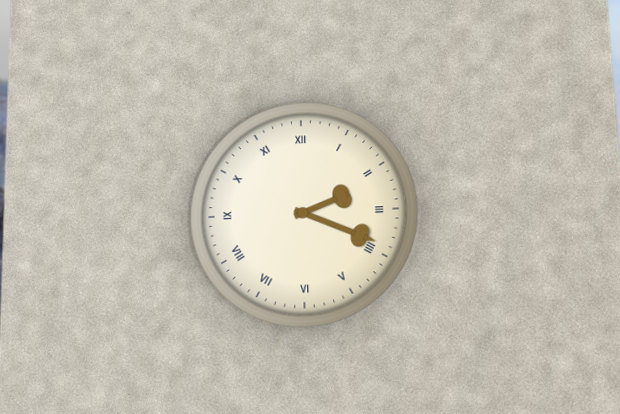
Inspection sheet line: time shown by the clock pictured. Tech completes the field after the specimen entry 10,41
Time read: 2,19
